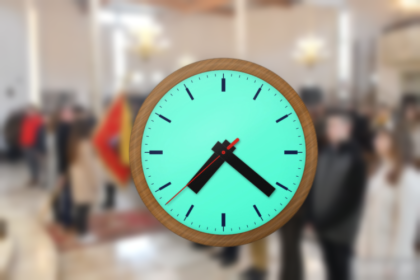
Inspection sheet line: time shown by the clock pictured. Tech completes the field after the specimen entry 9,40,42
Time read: 7,21,38
